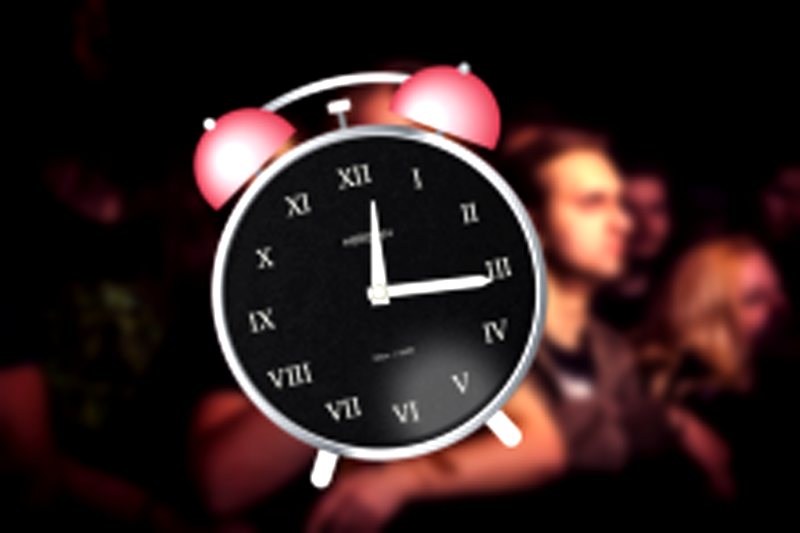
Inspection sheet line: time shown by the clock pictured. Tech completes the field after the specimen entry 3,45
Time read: 12,16
